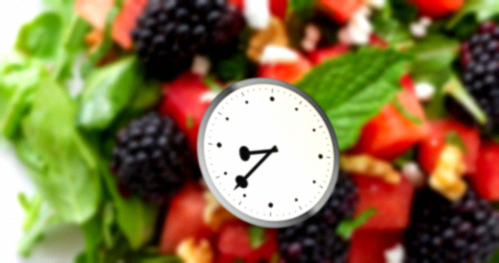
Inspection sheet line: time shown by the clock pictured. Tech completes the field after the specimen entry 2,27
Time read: 8,37
